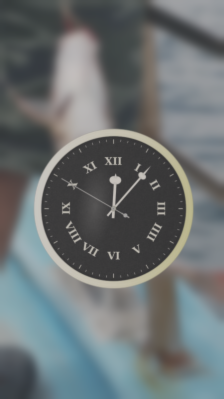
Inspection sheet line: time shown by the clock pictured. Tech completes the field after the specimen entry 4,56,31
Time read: 12,06,50
